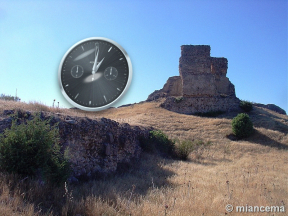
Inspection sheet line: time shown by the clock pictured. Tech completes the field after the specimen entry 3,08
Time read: 1,01
